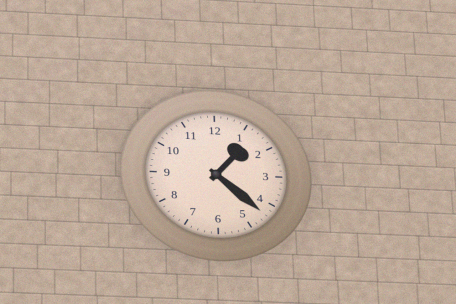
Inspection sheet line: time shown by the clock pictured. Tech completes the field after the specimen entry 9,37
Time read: 1,22
